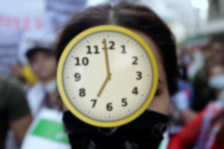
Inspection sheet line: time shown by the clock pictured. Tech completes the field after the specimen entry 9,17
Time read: 6,59
